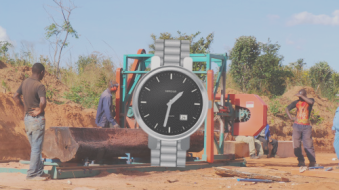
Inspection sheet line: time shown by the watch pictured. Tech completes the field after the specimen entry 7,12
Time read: 1,32
